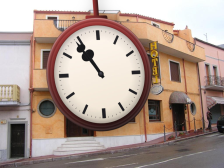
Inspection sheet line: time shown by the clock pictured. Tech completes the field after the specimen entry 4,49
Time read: 10,54
